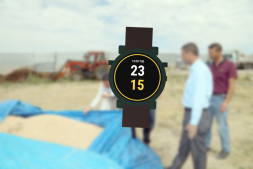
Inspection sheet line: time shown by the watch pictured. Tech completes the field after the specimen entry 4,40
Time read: 23,15
